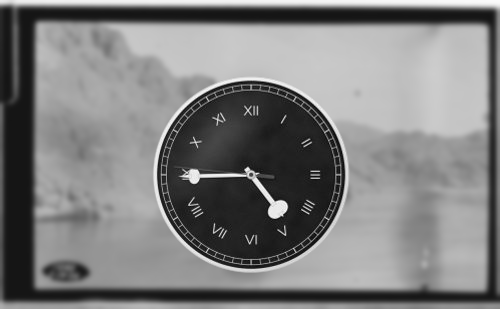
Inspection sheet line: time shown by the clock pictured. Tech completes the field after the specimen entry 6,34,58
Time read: 4,44,46
